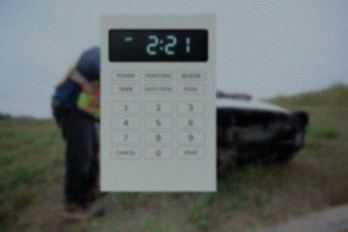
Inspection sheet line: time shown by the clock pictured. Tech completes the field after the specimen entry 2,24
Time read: 2,21
